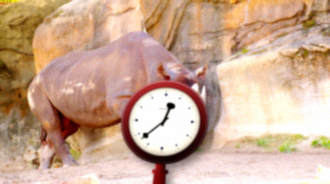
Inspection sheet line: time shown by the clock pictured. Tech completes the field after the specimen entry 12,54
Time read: 12,38
